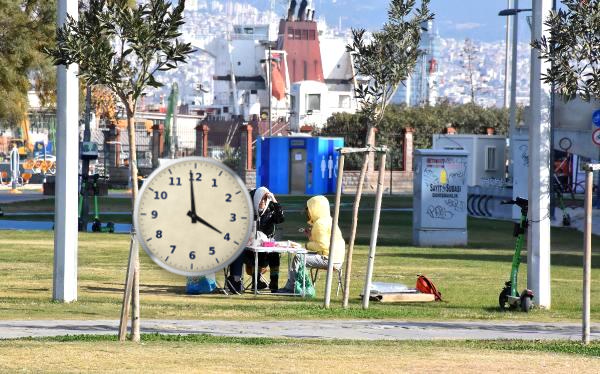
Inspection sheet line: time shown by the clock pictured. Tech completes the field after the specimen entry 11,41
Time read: 3,59
